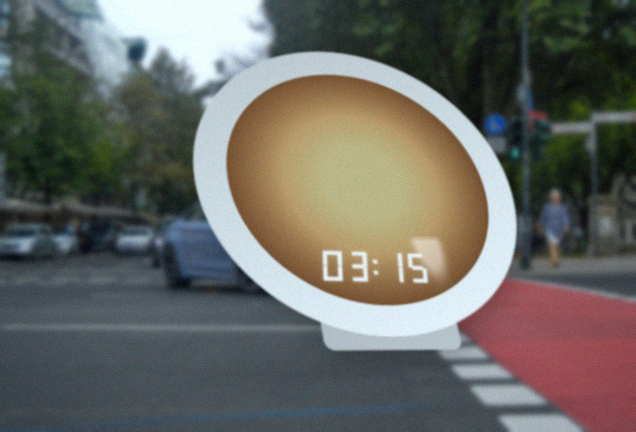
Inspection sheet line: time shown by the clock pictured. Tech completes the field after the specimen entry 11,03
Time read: 3,15
